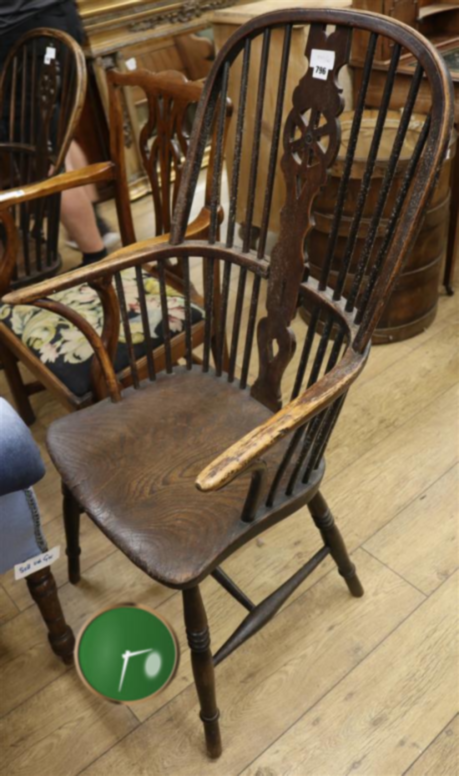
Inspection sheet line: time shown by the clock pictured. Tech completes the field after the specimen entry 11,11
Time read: 2,32
